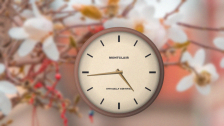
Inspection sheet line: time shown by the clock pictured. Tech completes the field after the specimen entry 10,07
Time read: 4,44
